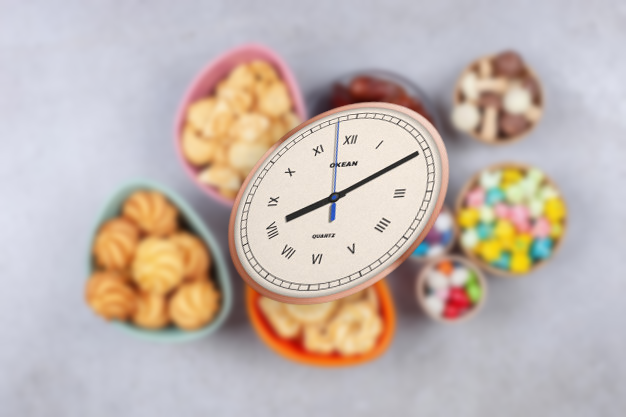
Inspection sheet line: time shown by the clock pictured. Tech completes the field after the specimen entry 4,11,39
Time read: 8,09,58
